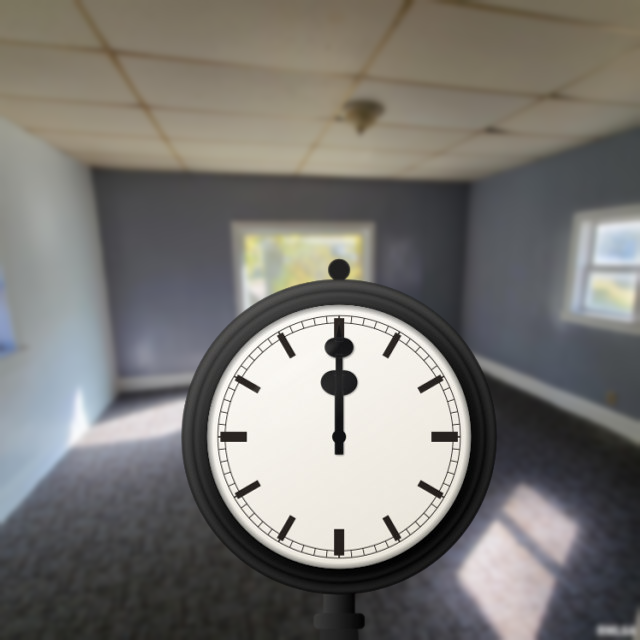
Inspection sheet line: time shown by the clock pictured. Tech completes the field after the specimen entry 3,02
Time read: 12,00
